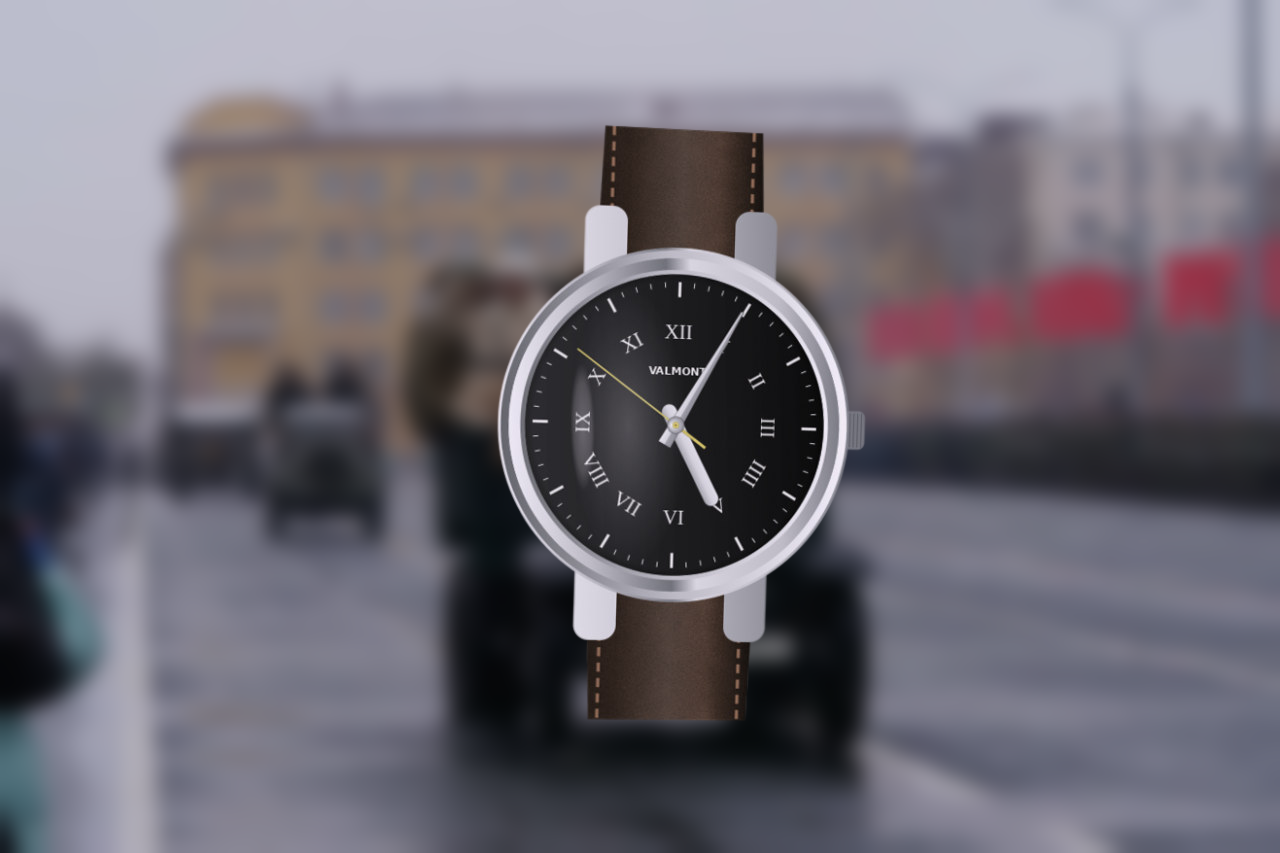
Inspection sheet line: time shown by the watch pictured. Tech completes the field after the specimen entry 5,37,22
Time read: 5,04,51
